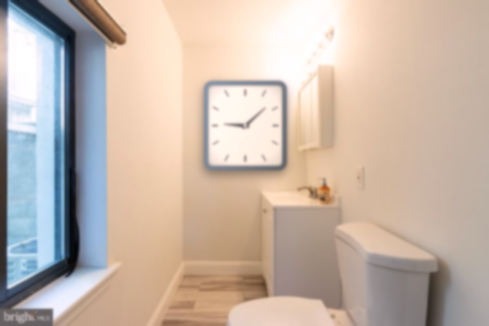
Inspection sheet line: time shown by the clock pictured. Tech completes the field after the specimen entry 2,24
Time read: 9,08
